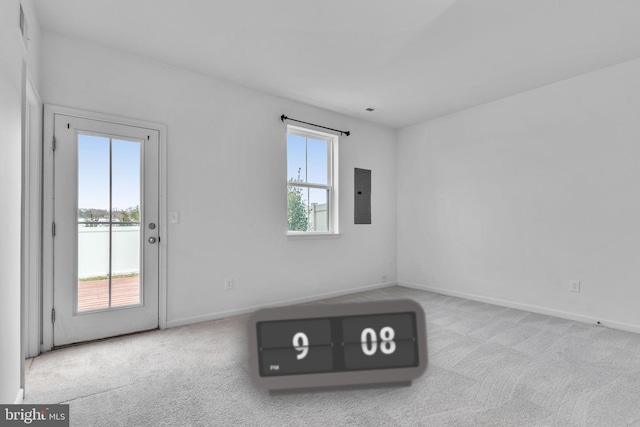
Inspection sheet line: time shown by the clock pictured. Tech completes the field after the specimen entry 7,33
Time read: 9,08
